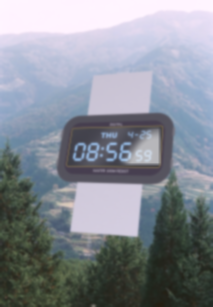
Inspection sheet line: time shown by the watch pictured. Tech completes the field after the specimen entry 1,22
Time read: 8,56
